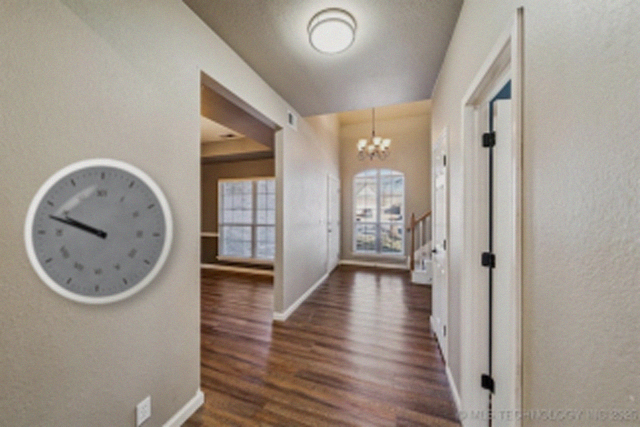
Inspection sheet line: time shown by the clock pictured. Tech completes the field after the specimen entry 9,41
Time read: 9,48
